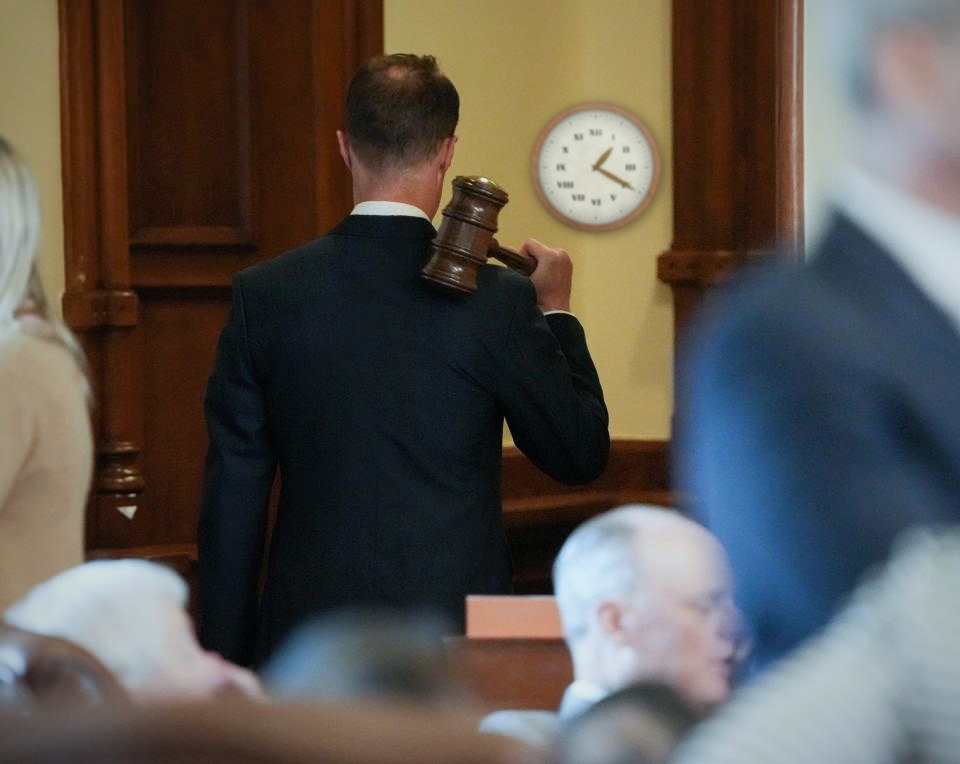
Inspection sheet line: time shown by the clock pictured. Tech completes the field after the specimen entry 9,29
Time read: 1,20
